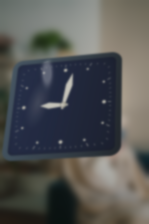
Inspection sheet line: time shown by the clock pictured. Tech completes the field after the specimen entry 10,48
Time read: 9,02
